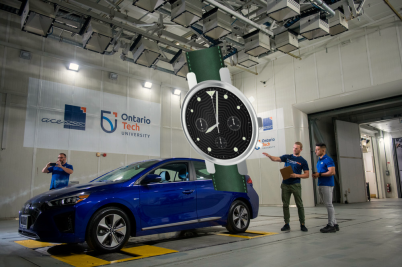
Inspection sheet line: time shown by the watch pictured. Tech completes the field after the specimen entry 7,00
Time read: 8,02
